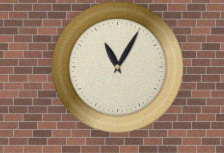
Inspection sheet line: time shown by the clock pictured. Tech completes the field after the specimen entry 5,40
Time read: 11,05
